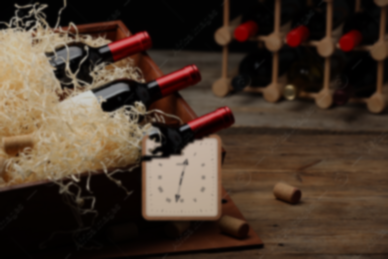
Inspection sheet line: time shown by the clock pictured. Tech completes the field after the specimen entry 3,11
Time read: 12,32
